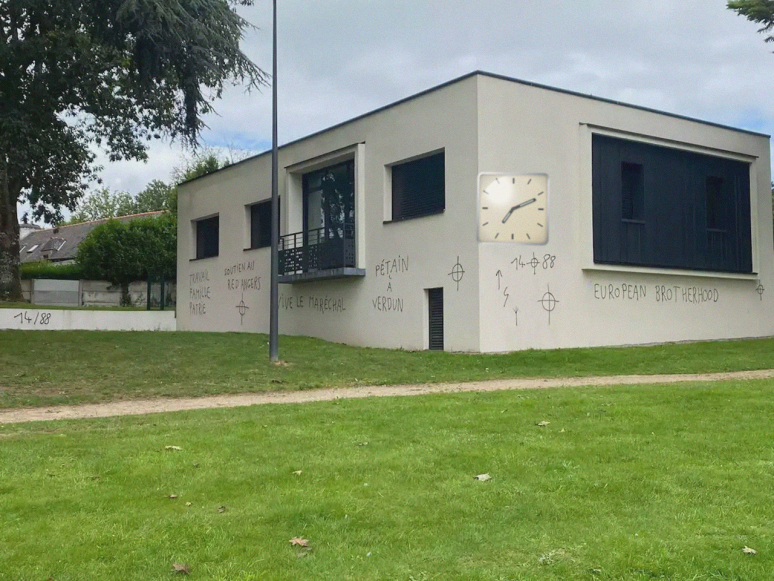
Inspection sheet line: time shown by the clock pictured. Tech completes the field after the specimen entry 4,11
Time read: 7,11
